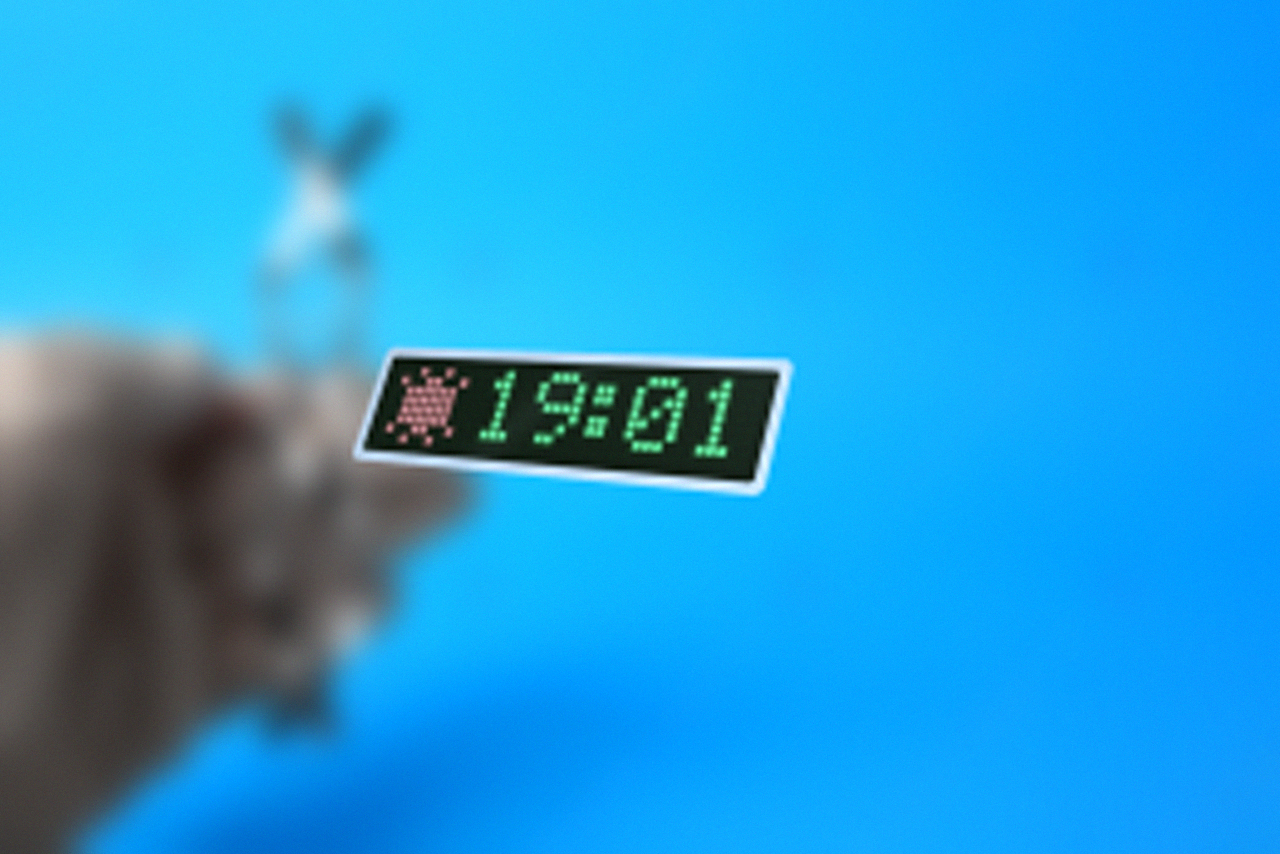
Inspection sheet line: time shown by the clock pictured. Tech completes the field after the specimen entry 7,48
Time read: 19,01
